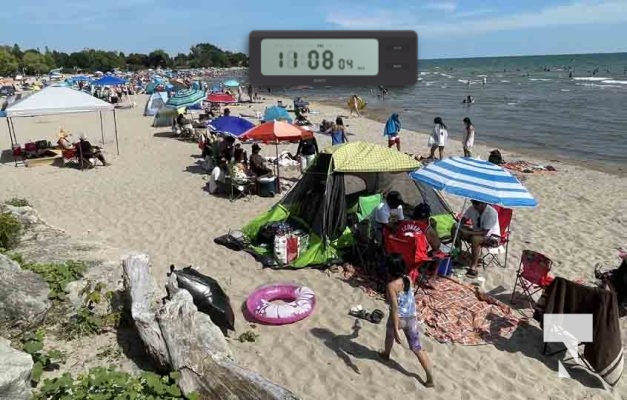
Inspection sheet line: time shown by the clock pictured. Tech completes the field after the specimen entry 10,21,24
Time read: 11,08,04
